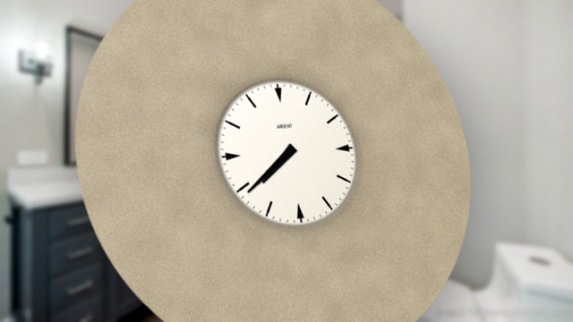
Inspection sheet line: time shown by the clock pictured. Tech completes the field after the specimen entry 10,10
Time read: 7,39
